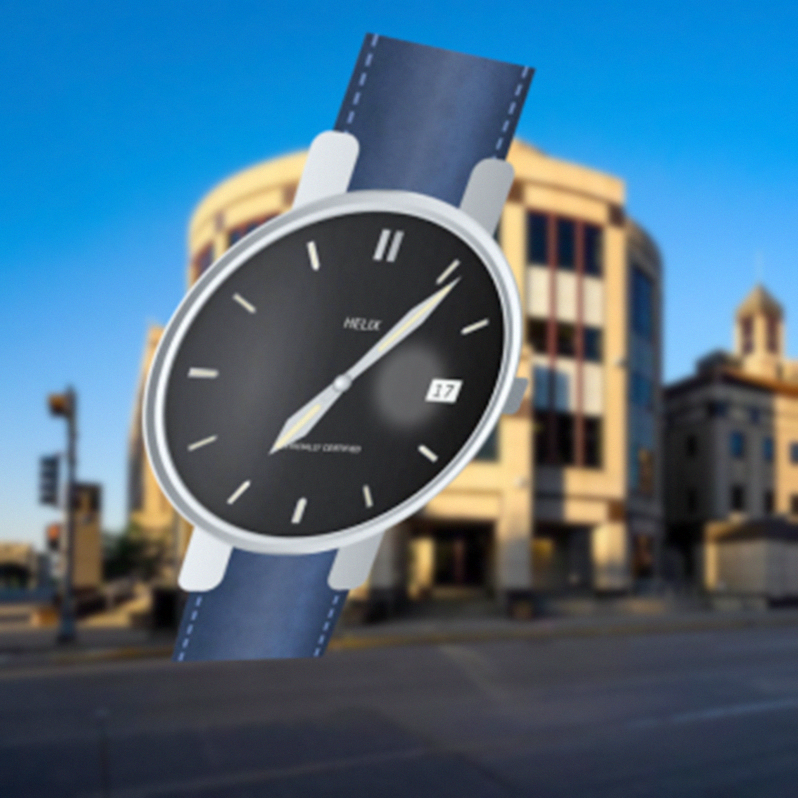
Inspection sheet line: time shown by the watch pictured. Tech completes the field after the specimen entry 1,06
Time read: 7,06
